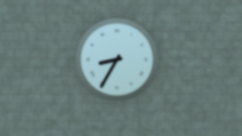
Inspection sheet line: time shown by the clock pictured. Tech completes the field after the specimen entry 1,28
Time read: 8,35
